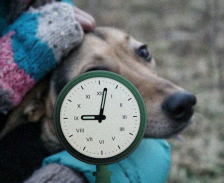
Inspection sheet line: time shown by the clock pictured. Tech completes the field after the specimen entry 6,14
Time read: 9,02
